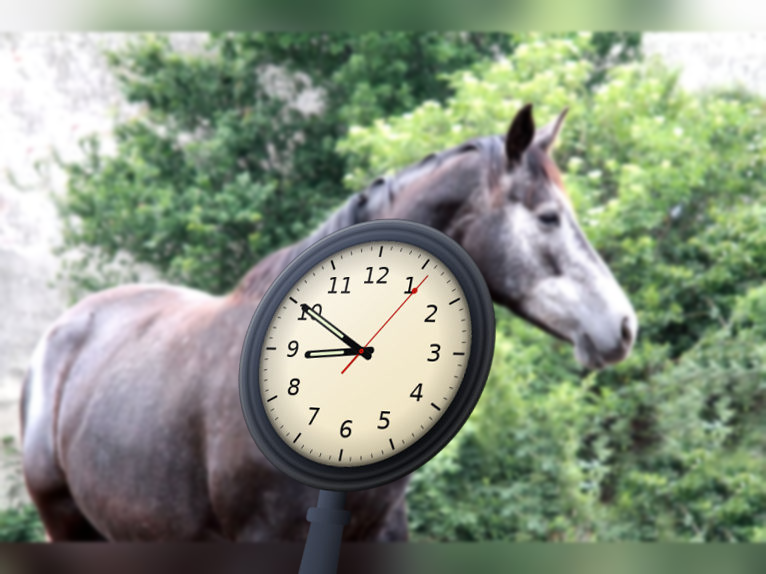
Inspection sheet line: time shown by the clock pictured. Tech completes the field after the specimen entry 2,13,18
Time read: 8,50,06
